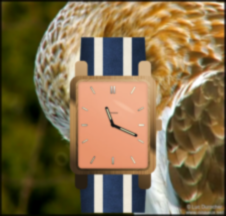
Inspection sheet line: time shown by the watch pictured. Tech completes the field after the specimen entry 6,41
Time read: 11,19
